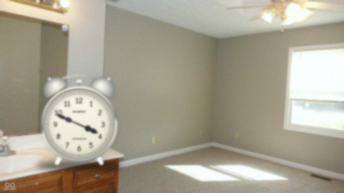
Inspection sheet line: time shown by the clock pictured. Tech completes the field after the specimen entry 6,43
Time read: 3,49
